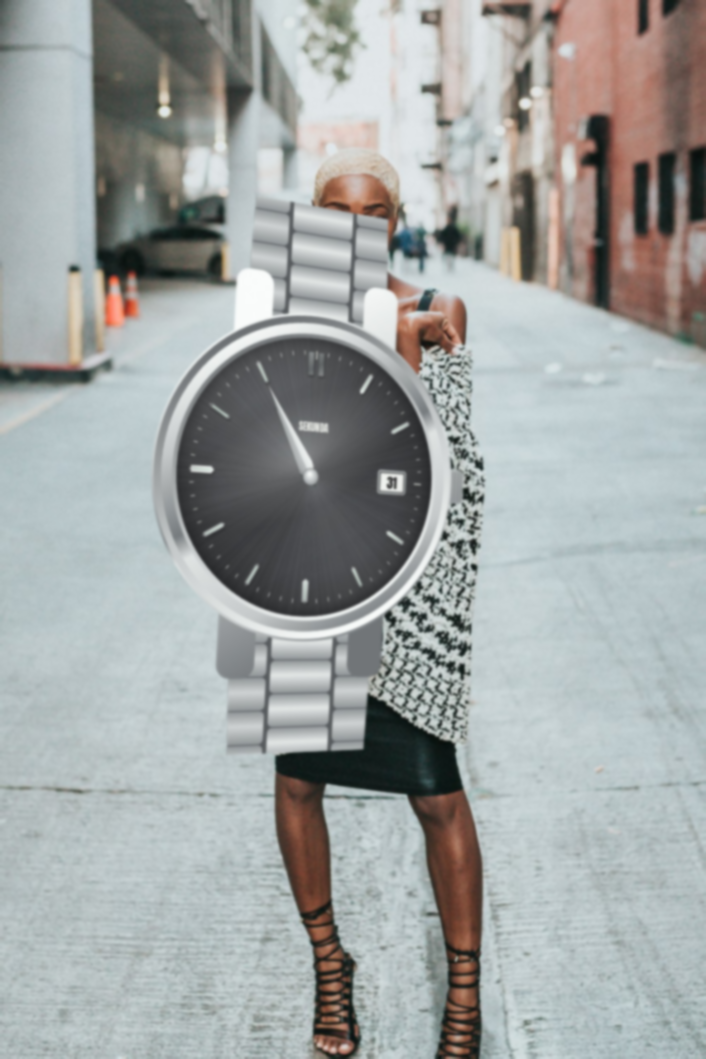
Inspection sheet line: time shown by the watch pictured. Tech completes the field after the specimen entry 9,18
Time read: 10,55
